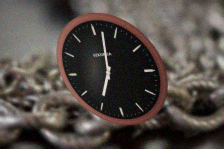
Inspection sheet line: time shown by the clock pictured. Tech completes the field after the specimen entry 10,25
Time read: 7,02
